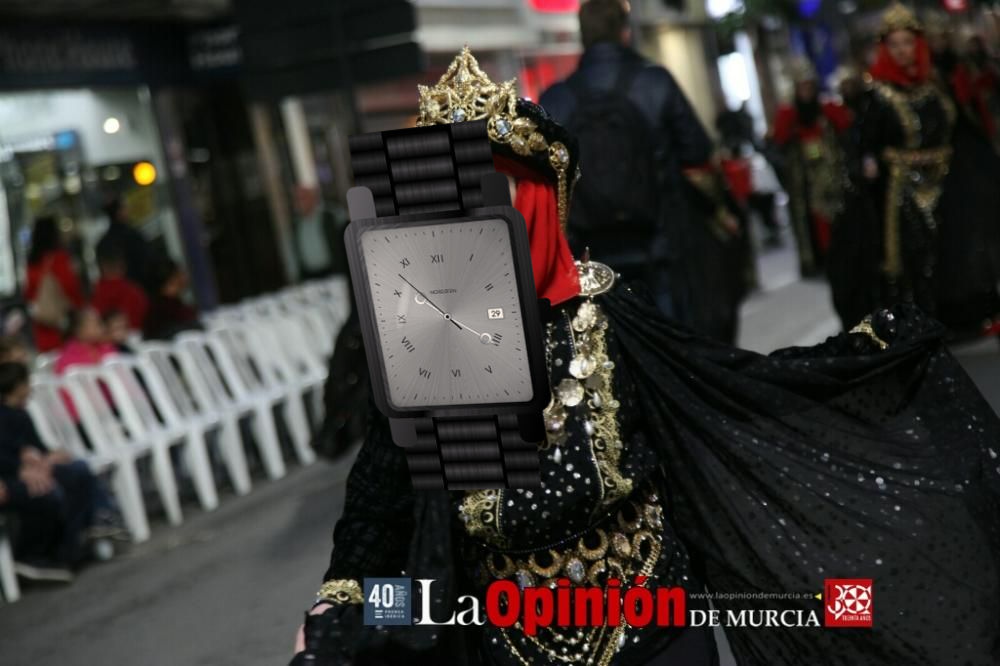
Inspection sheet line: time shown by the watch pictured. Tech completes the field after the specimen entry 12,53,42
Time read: 10,20,53
